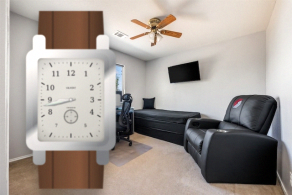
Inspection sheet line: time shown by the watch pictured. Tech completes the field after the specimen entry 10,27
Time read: 8,43
